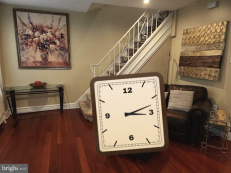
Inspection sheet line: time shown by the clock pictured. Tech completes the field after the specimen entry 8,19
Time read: 3,12
